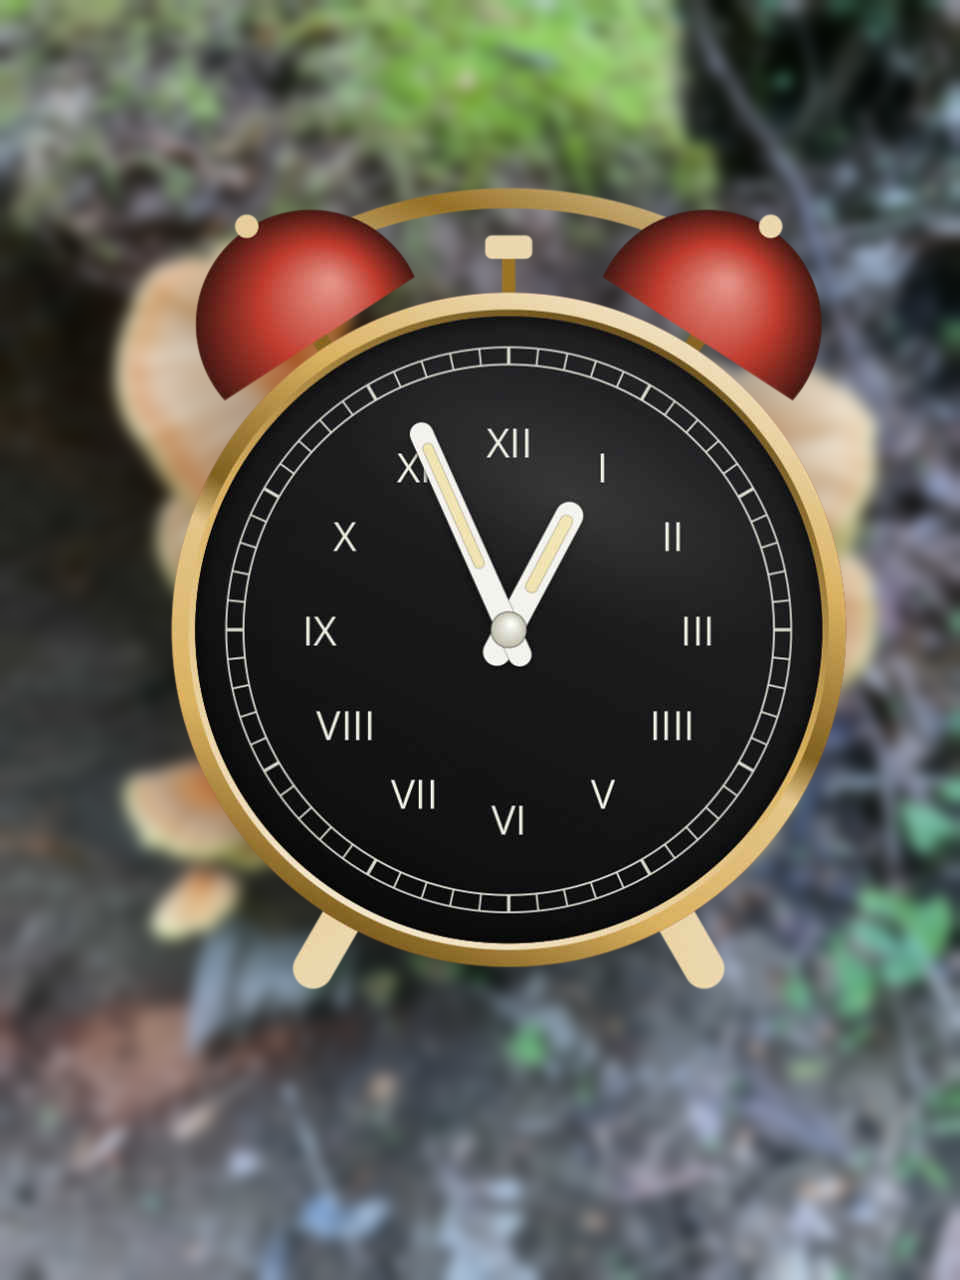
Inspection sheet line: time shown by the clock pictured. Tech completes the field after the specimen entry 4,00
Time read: 12,56
